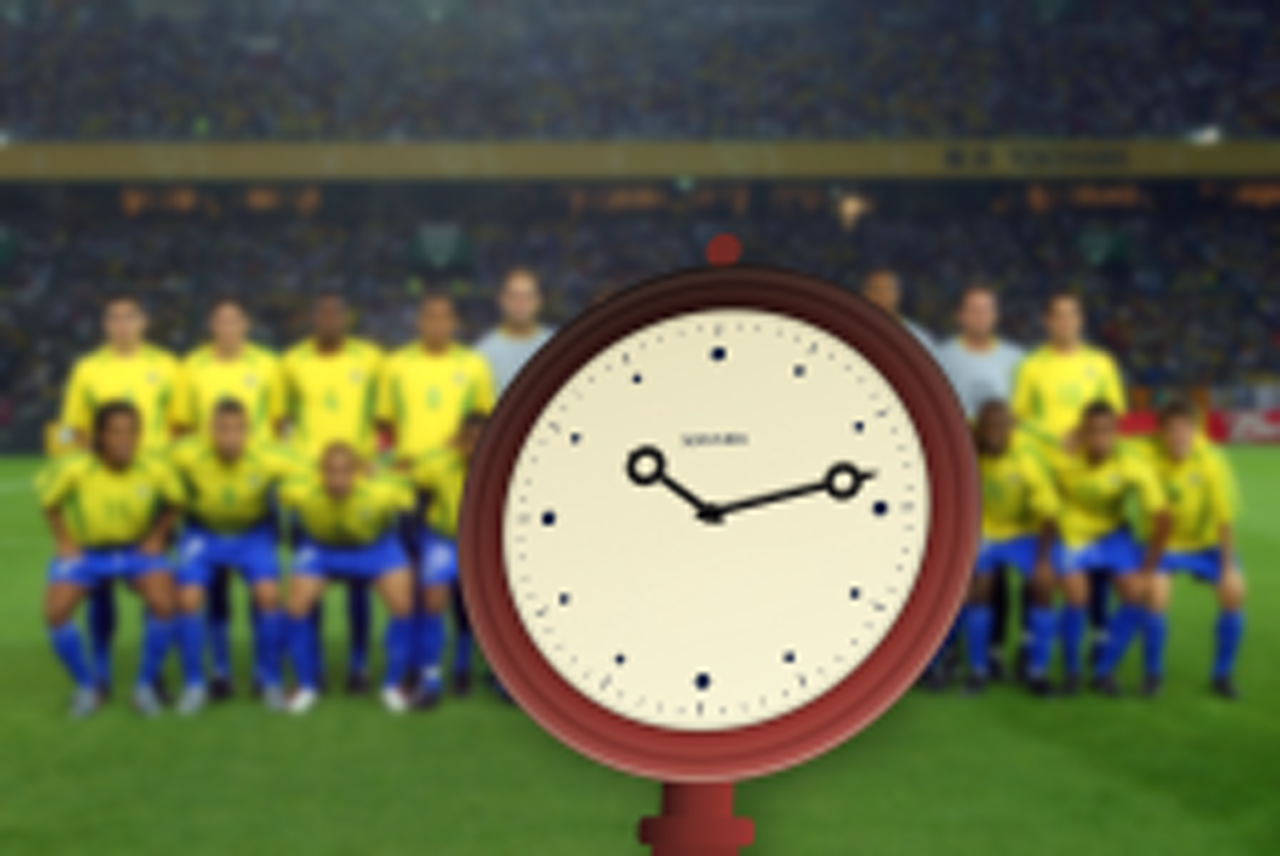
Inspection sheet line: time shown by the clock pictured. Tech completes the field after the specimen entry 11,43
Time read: 10,13
